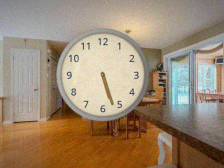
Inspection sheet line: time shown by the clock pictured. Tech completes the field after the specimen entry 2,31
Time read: 5,27
